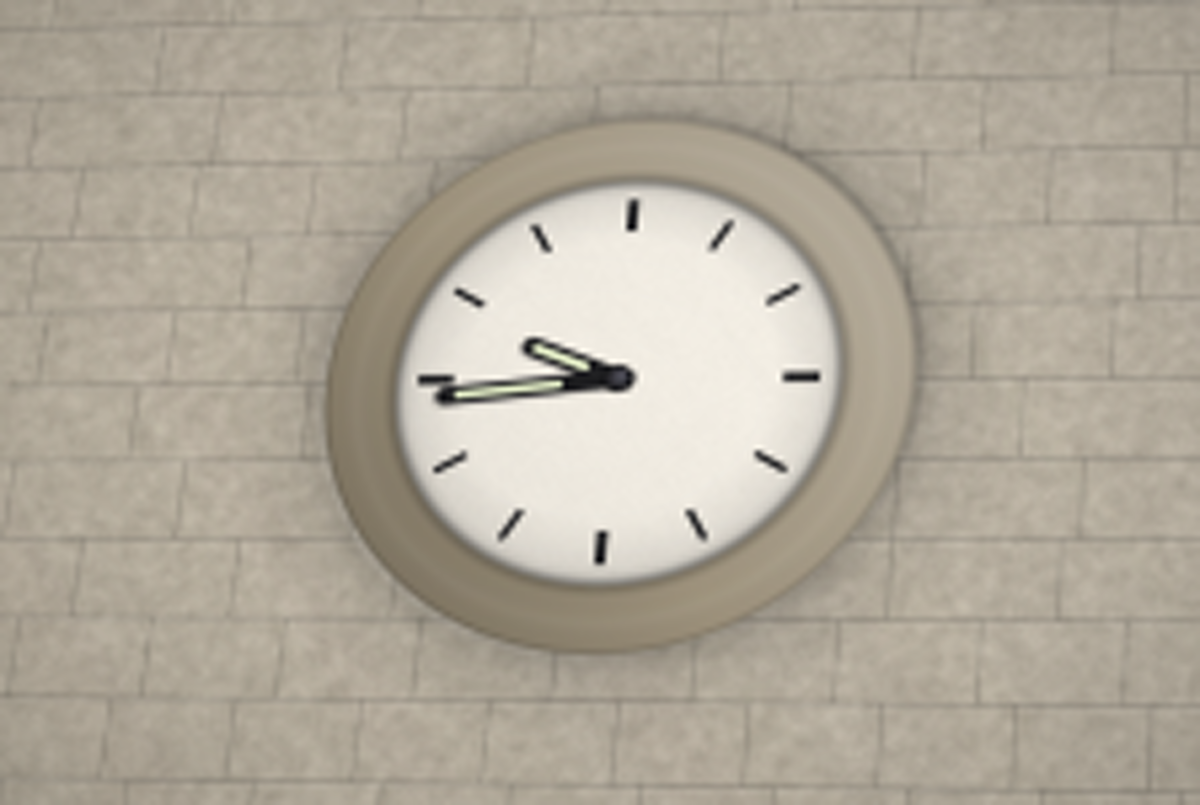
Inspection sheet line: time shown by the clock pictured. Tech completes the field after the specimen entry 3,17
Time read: 9,44
